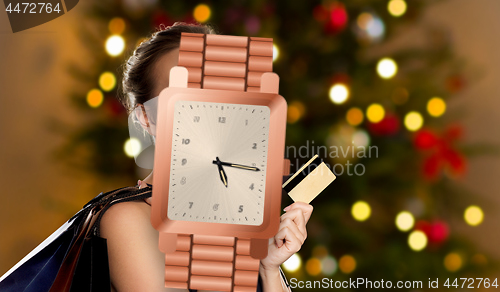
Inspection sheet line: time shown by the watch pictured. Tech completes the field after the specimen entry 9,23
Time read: 5,16
